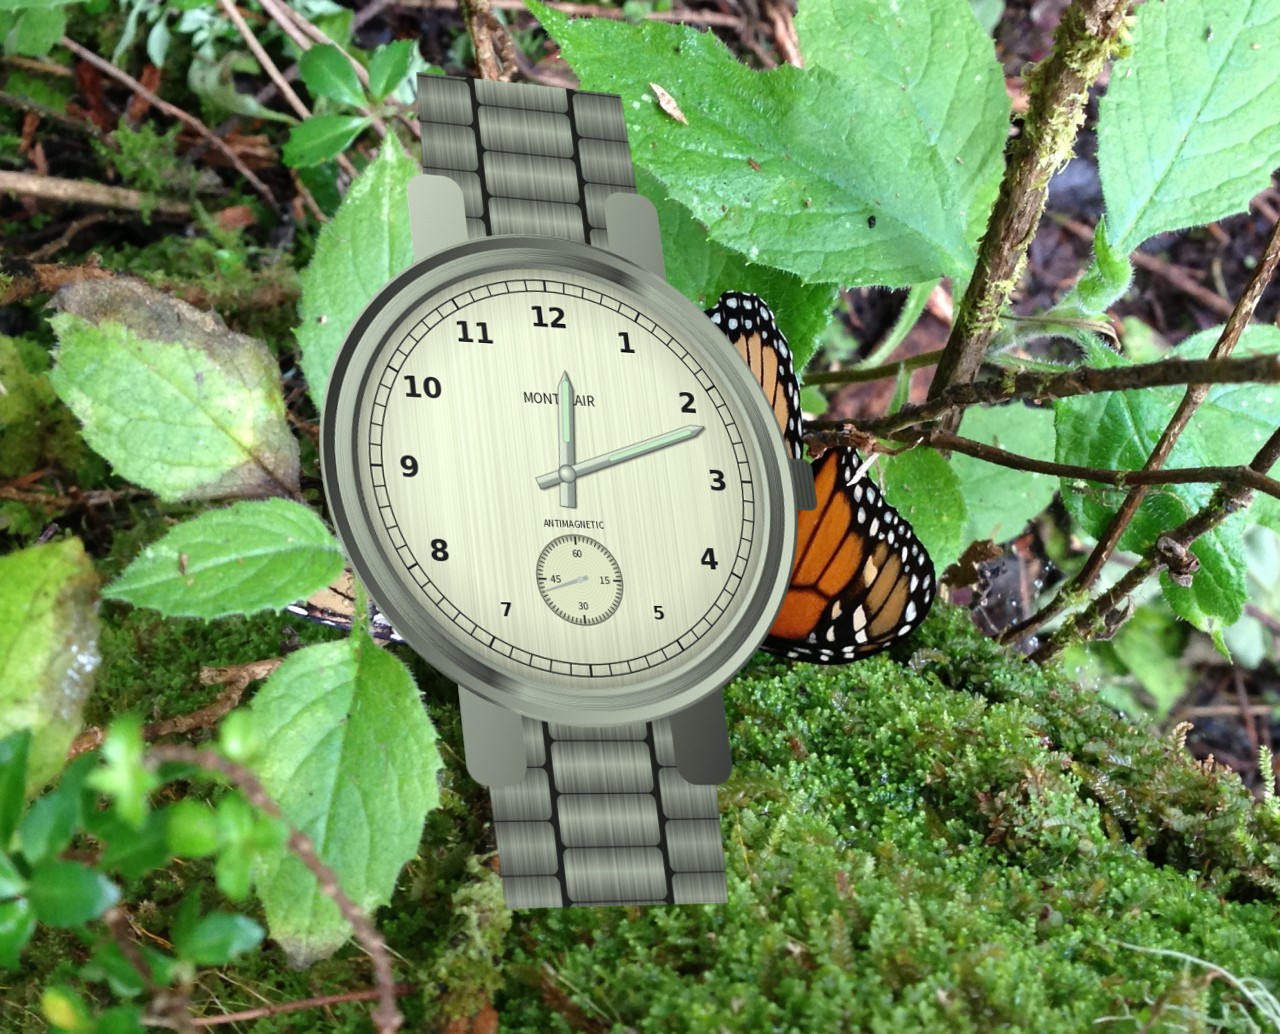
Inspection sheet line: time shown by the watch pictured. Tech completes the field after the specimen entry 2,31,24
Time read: 12,11,42
